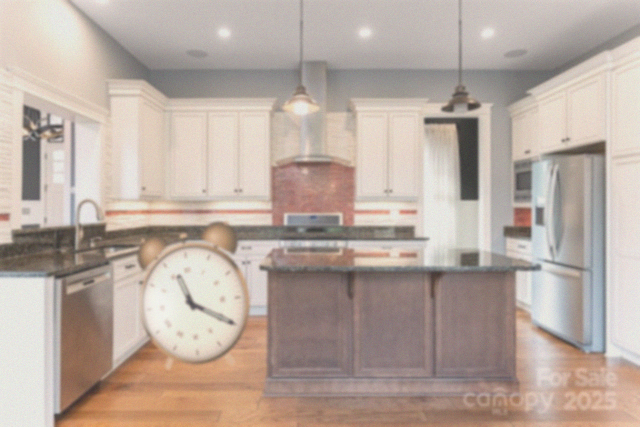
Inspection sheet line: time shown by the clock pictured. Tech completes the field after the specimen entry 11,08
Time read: 11,20
